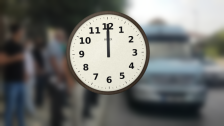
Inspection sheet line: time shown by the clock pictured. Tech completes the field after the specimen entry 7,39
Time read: 12,00
